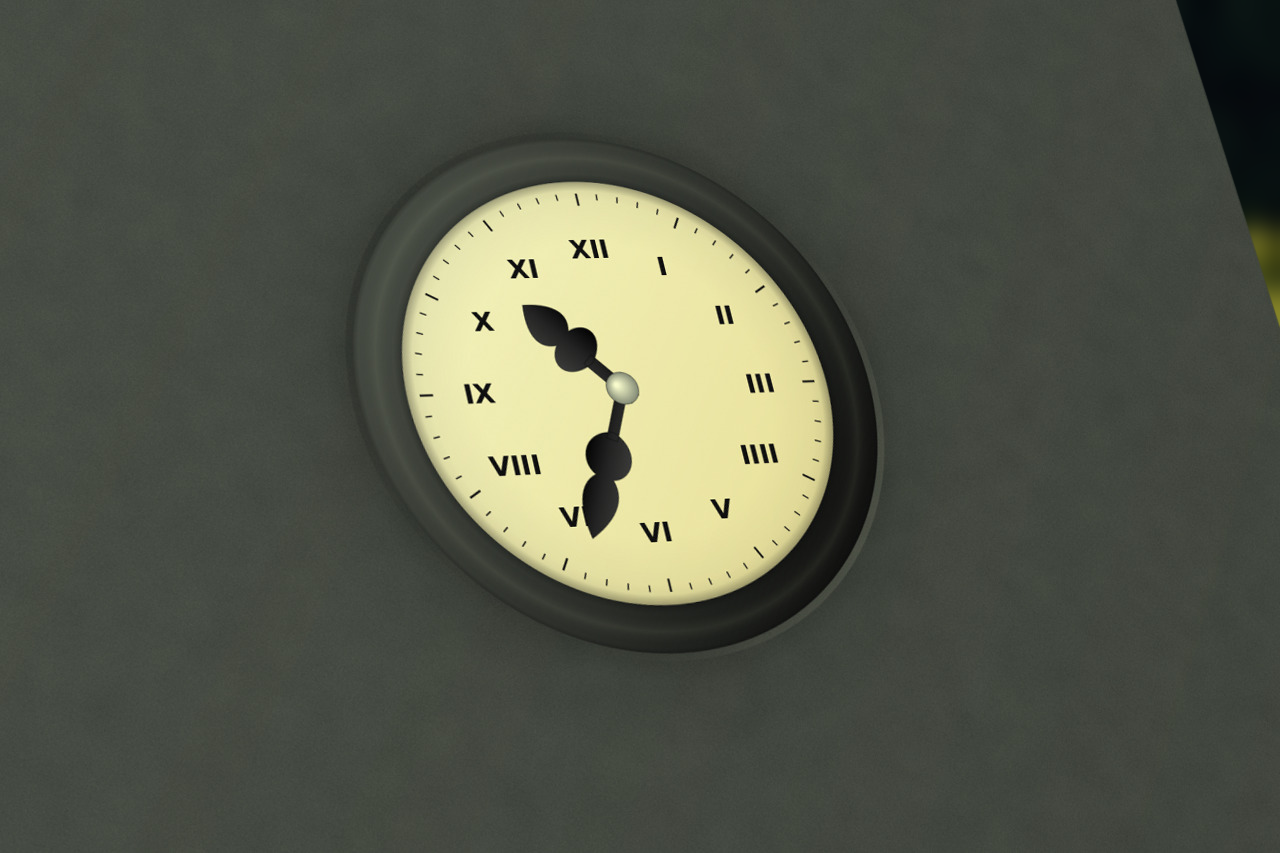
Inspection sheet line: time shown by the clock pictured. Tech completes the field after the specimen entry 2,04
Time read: 10,34
